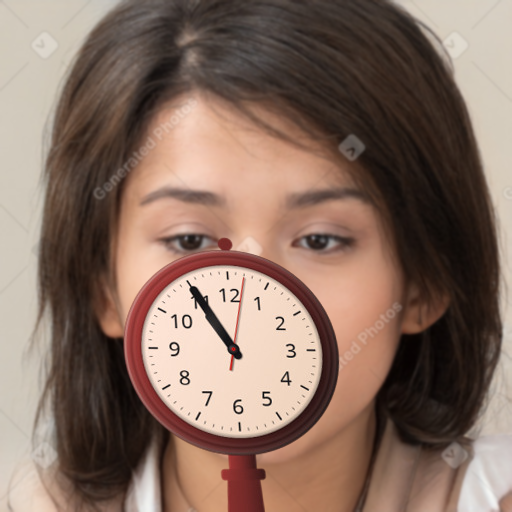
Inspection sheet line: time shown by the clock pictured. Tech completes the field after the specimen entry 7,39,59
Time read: 10,55,02
